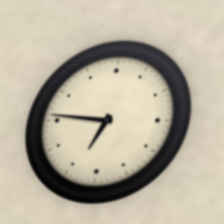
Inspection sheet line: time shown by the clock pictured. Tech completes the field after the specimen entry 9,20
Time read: 6,46
